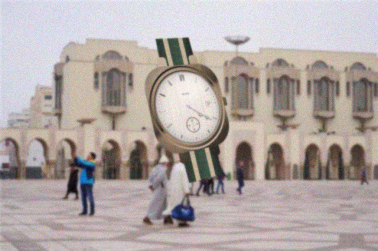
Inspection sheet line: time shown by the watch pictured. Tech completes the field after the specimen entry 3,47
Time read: 4,21
